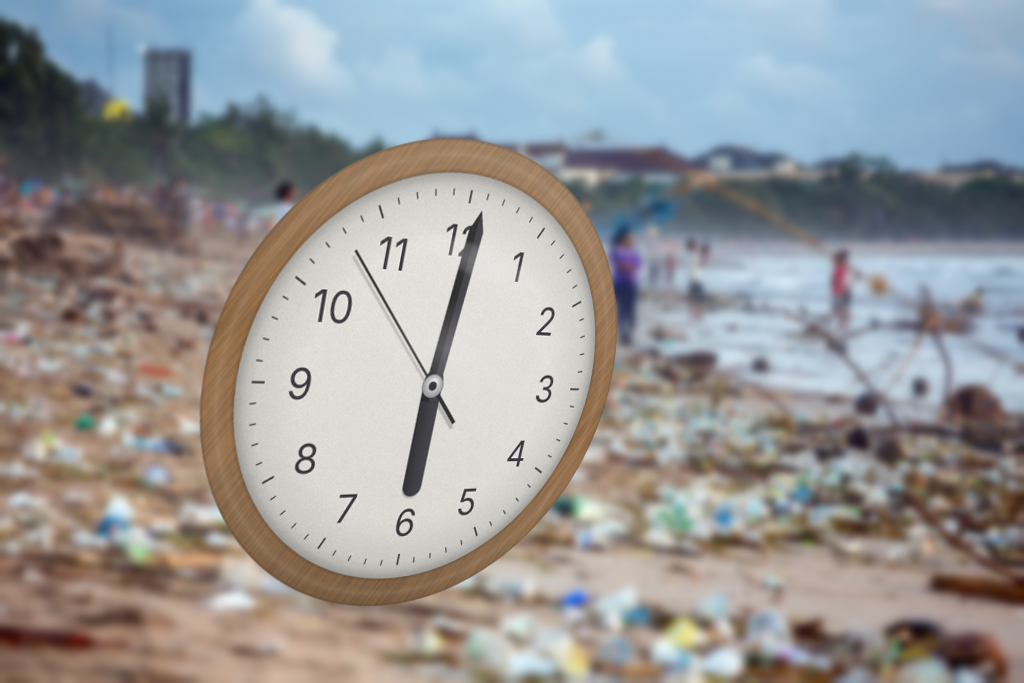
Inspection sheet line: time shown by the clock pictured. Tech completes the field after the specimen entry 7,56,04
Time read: 6,00,53
